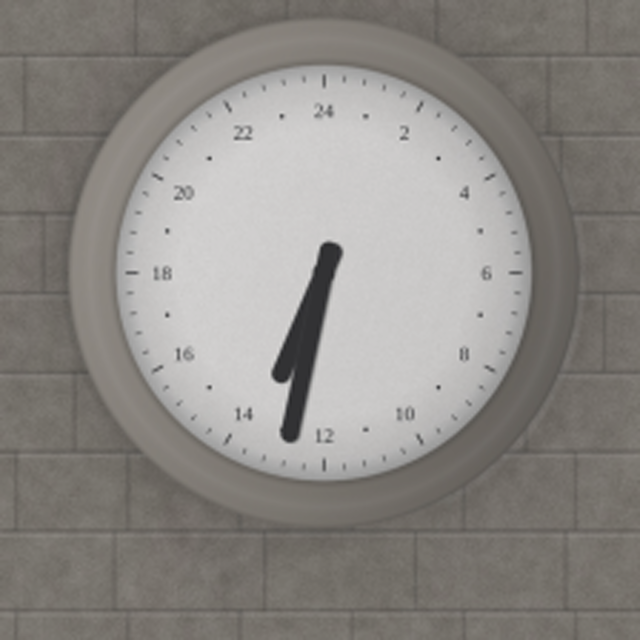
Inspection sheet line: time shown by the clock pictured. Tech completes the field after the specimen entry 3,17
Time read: 13,32
